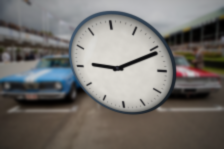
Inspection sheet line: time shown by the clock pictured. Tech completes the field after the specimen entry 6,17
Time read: 9,11
